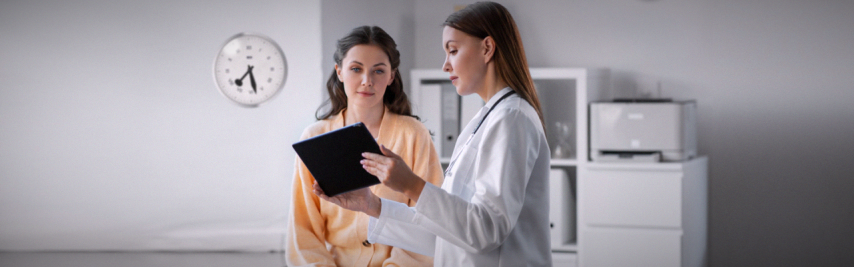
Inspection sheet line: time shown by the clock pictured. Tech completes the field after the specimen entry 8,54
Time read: 7,28
